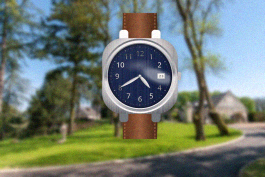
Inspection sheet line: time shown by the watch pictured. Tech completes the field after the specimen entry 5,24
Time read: 4,40
